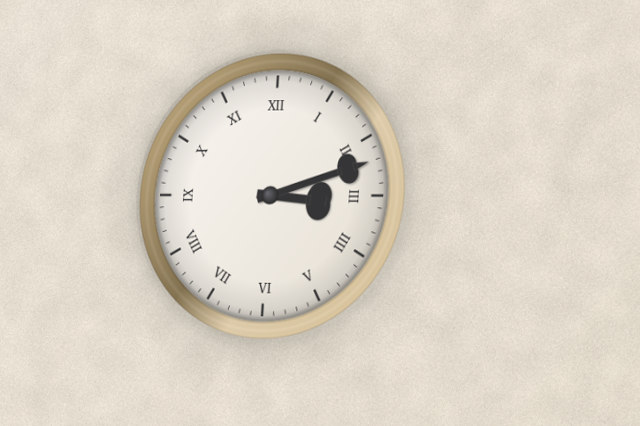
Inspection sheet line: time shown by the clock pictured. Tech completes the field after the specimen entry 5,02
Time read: 3,12
